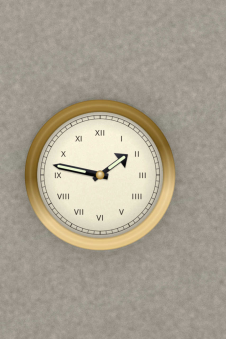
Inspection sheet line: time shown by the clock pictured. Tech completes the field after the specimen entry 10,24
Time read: 1,47
